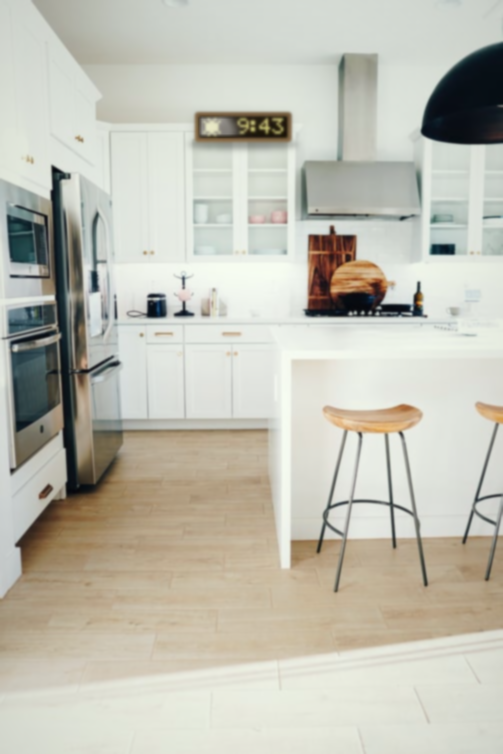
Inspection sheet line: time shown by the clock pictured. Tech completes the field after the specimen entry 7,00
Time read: 9,43
